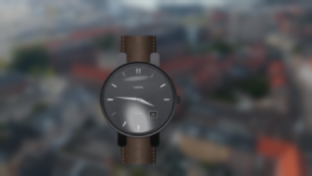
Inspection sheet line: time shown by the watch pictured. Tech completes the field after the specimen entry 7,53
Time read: 3,46
